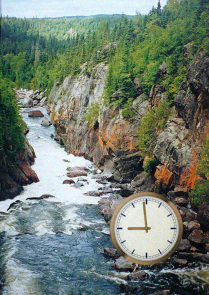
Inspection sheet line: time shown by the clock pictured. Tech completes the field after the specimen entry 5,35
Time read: 8,59
